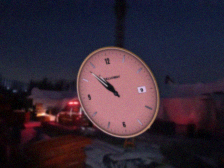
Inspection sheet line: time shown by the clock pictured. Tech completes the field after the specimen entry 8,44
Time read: 10,53
